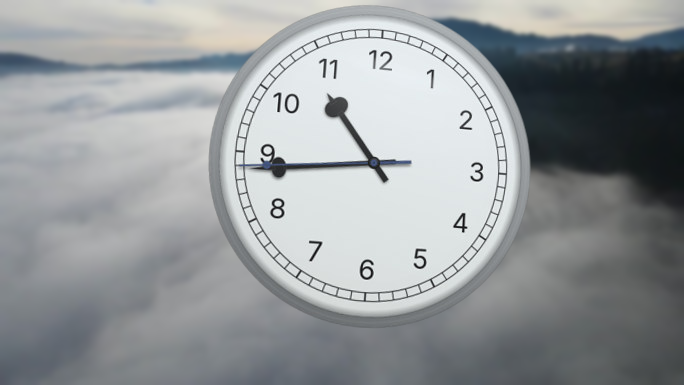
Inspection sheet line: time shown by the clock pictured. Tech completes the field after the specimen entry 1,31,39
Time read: 10,43,44
